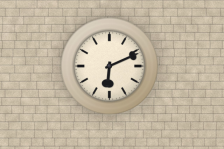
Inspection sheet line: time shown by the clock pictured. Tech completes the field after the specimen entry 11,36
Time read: 6,11
